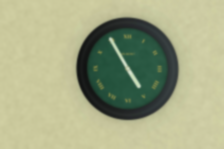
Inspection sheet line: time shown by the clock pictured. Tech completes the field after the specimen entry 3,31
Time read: 4,55
